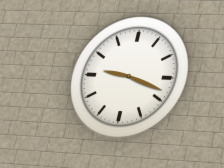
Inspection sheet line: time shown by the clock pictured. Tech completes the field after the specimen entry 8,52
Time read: 9,18
